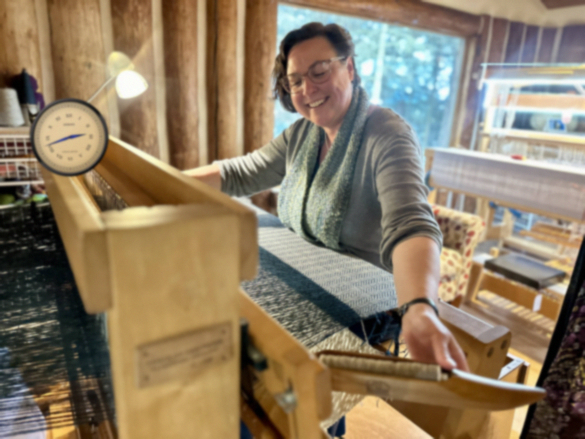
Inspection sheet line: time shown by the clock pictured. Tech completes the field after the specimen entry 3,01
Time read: 2,42
